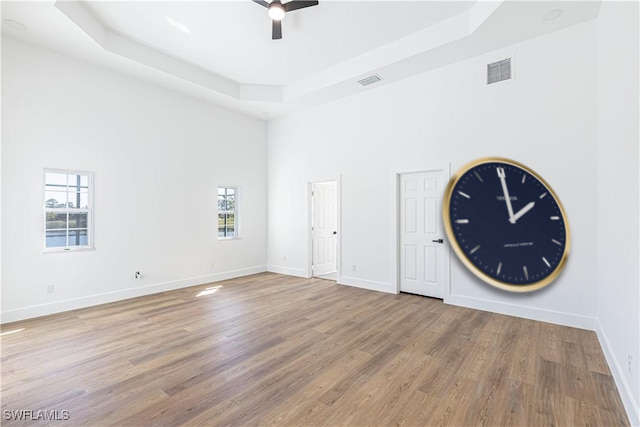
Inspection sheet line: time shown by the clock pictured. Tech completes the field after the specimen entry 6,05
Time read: 2,00
